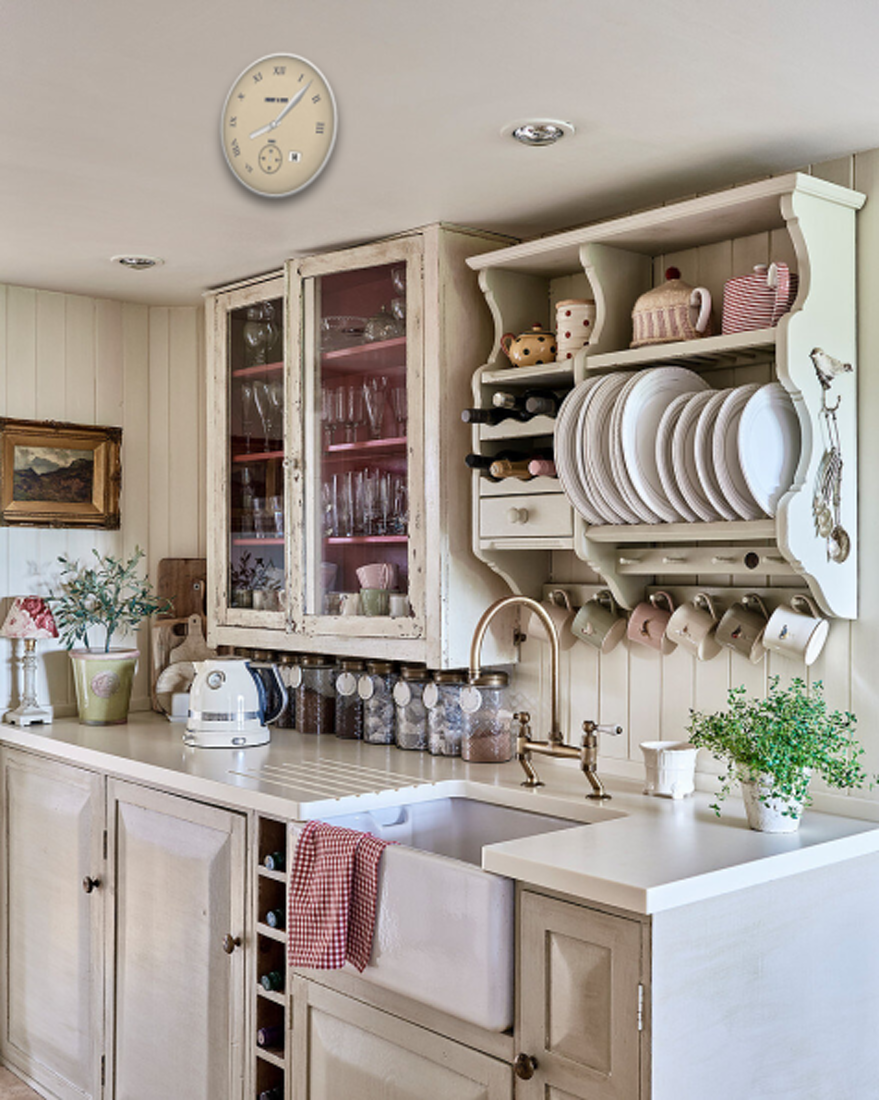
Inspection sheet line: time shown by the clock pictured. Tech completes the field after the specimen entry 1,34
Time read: 8,07
